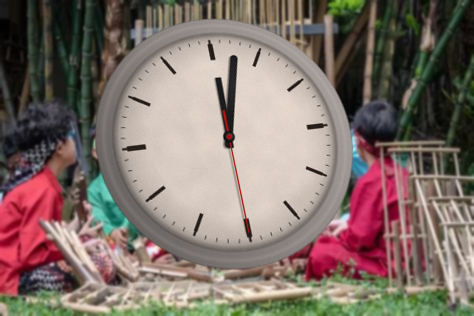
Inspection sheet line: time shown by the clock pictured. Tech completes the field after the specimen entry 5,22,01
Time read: 12,02,30
